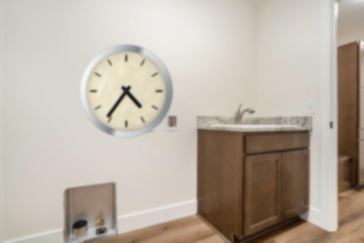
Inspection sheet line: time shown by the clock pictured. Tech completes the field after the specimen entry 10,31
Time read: 4,36
